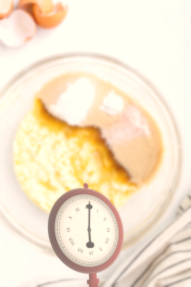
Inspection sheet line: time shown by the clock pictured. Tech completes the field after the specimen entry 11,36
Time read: 6,01
